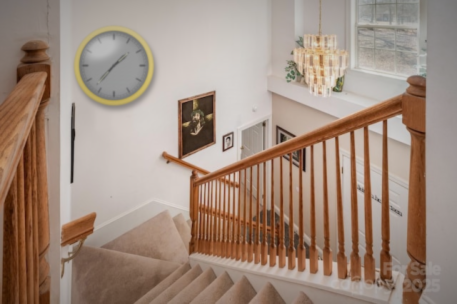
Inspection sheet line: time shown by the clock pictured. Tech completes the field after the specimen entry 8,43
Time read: 1,37
